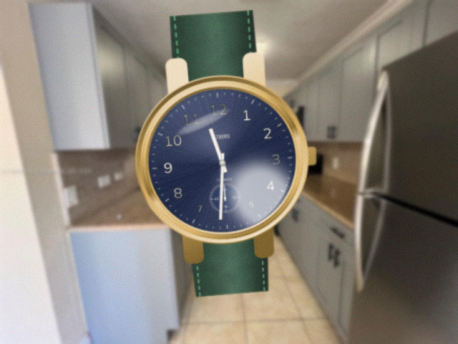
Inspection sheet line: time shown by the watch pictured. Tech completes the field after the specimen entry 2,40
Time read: 11,31
